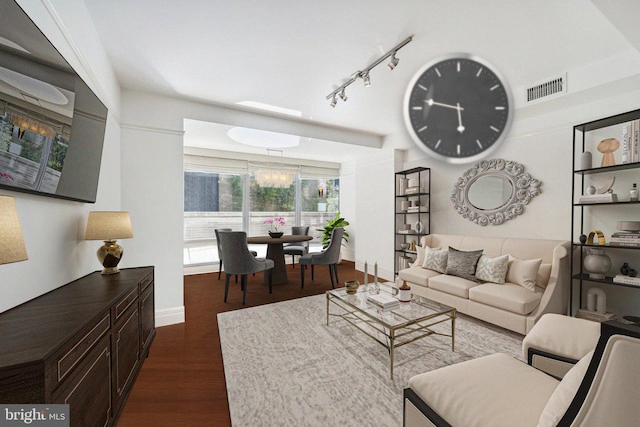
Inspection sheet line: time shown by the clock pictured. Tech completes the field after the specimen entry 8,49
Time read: 5,47
